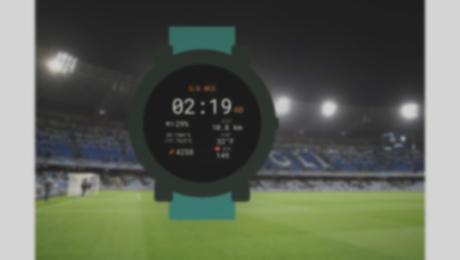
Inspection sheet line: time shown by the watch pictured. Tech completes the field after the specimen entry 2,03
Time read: 2,19
